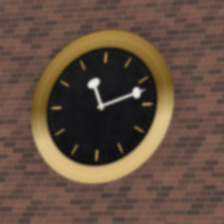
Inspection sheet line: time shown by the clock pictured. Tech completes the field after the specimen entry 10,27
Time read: 11,12
